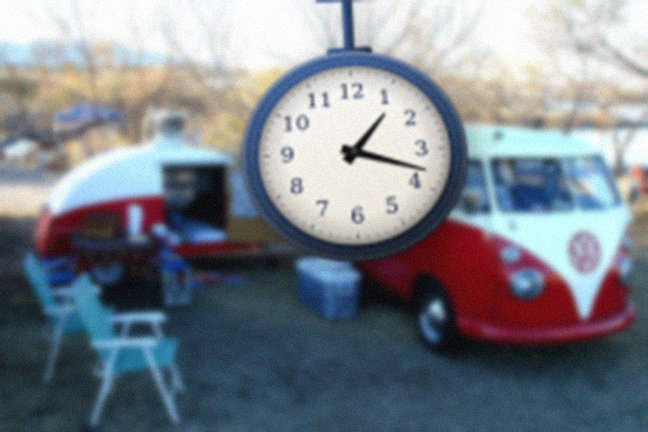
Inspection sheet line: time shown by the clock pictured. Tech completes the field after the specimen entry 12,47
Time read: 1,18
